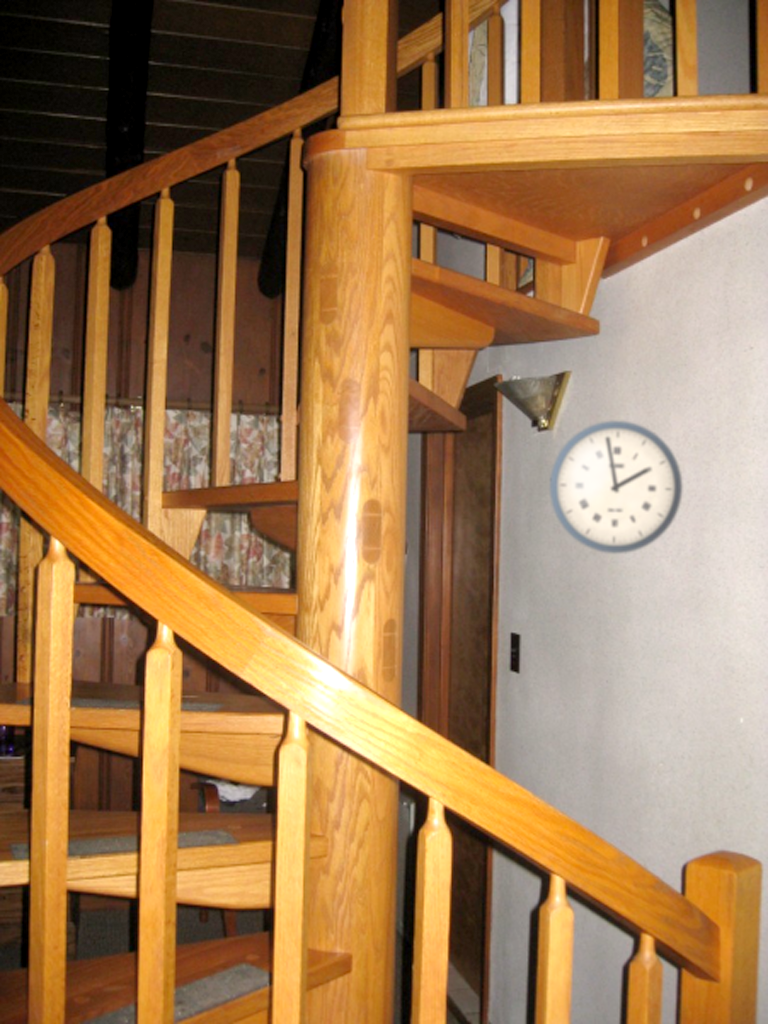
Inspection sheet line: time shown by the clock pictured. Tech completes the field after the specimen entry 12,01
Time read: 1,58
